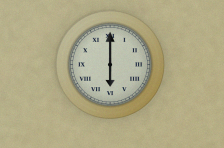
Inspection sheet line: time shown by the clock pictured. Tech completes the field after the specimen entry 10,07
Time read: 6,00
